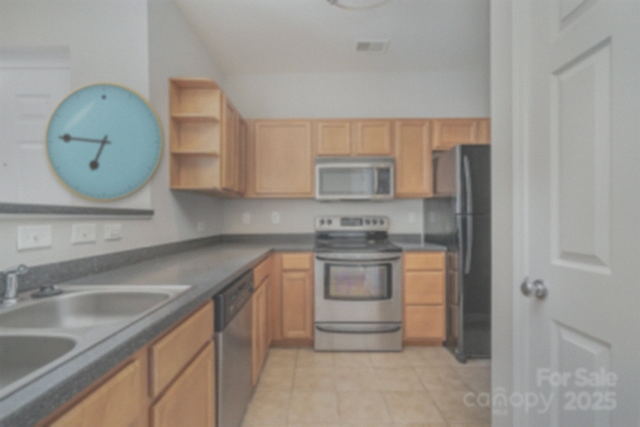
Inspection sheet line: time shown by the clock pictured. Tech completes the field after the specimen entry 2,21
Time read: 6,46
